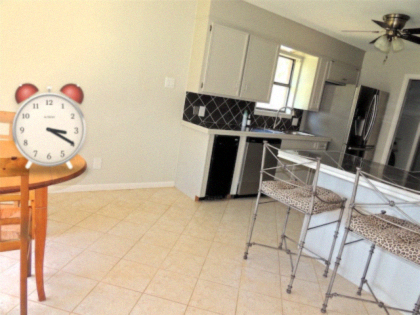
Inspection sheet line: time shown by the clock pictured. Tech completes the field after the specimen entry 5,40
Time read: 3,20
